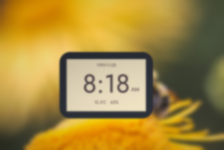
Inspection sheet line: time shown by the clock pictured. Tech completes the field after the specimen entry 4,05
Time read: 8,18
